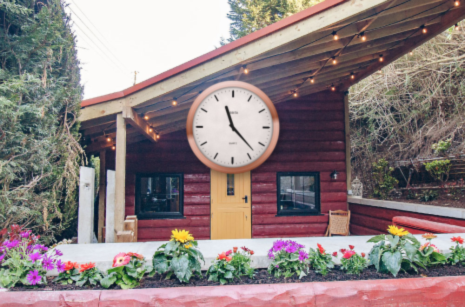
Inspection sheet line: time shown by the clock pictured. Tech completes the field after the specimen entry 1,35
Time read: 11,23
